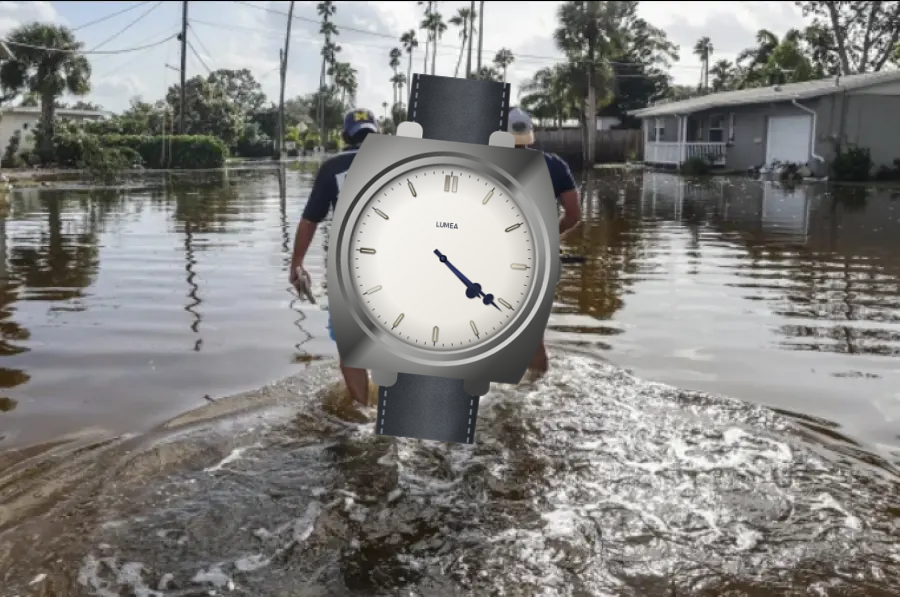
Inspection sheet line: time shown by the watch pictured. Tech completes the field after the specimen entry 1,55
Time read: 4,21
